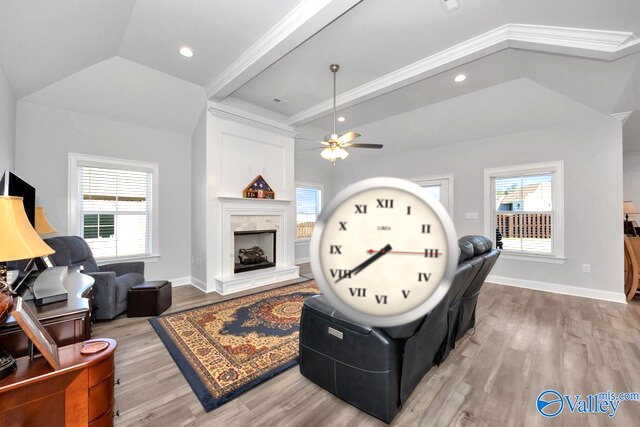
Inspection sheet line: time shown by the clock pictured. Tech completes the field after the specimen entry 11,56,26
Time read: 7,39,15
